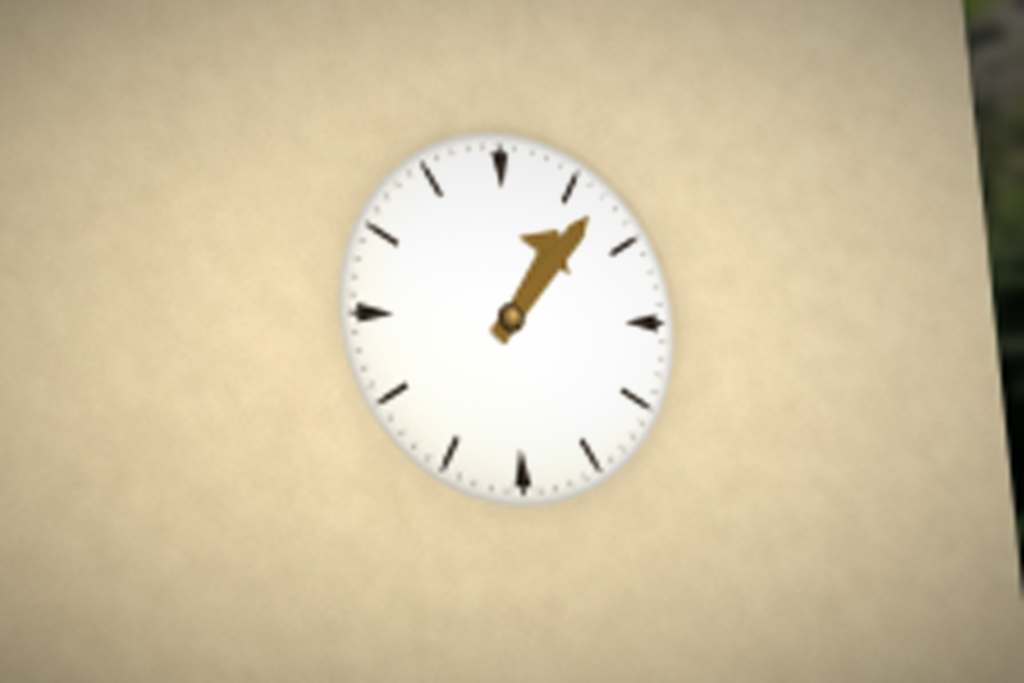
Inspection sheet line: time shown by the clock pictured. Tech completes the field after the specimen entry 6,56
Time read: 1,07
